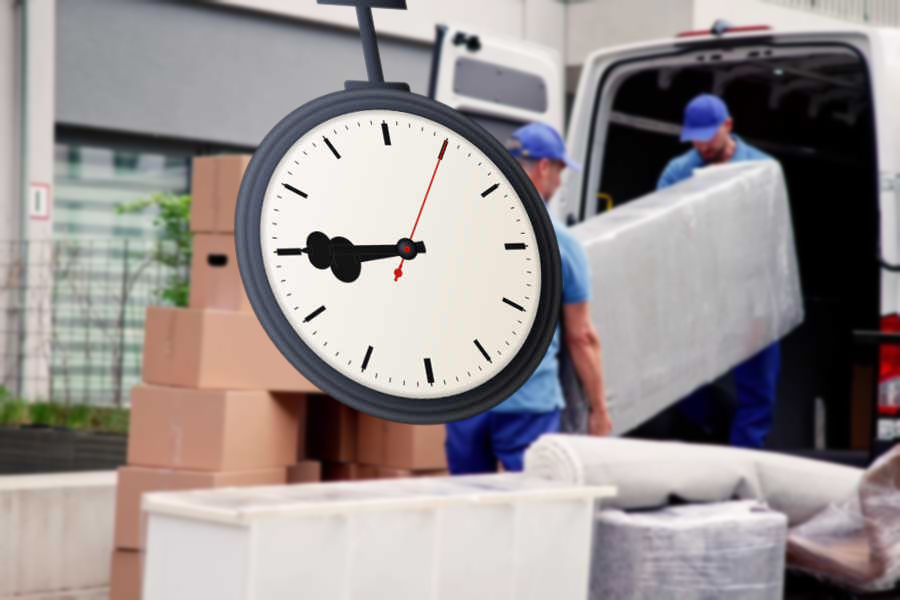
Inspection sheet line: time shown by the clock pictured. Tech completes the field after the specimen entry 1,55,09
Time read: 8,45,05
